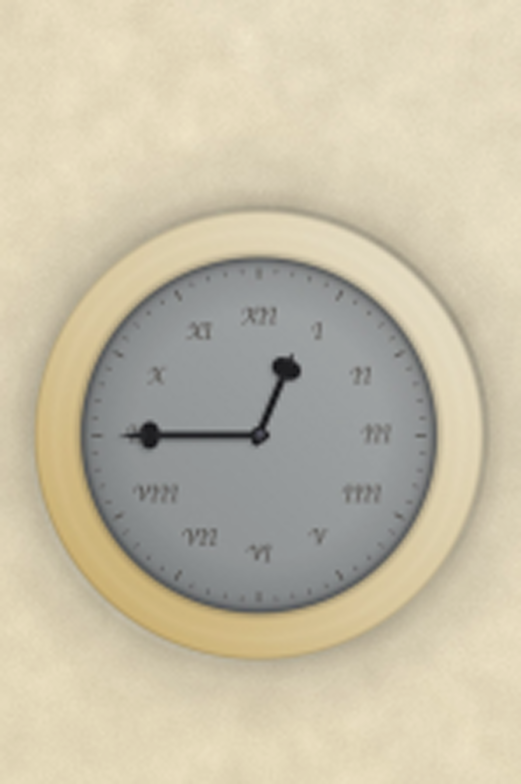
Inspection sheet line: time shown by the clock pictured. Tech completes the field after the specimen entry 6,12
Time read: 12,45
